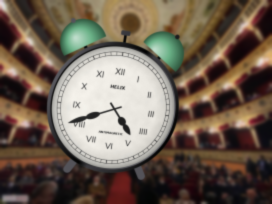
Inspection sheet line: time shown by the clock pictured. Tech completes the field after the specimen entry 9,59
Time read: 4,41
